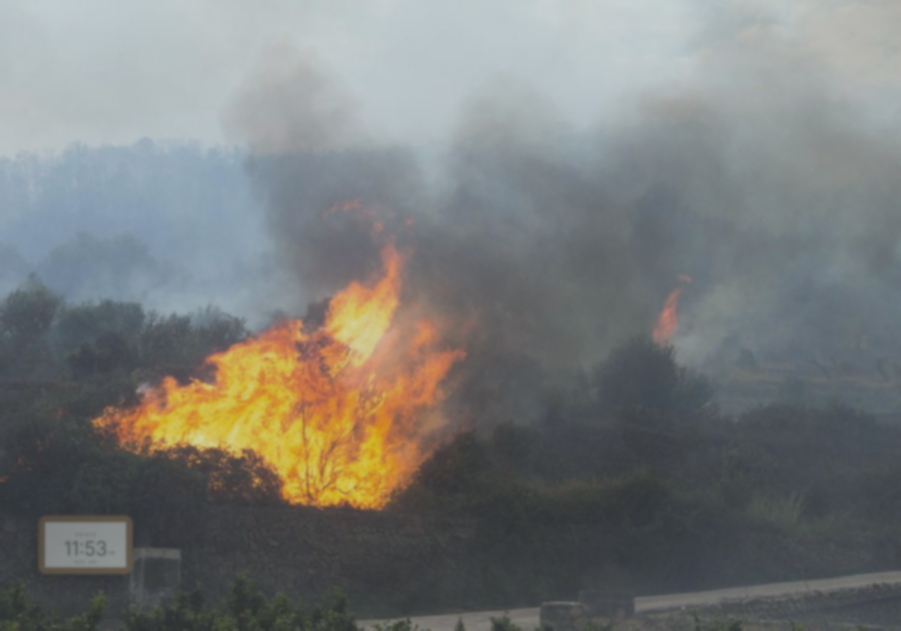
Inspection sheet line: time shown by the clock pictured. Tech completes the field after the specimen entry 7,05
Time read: 11,53
